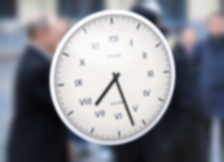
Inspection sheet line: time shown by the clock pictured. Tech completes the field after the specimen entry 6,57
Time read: 7,27
